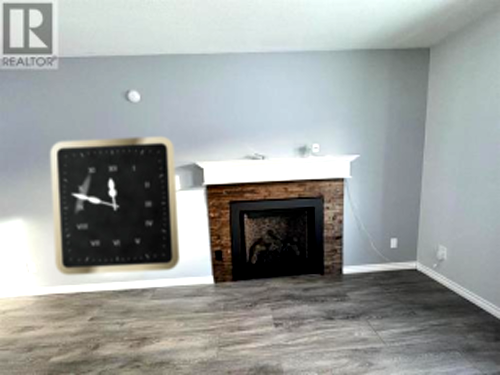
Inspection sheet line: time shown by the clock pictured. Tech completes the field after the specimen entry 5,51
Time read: 11,48
